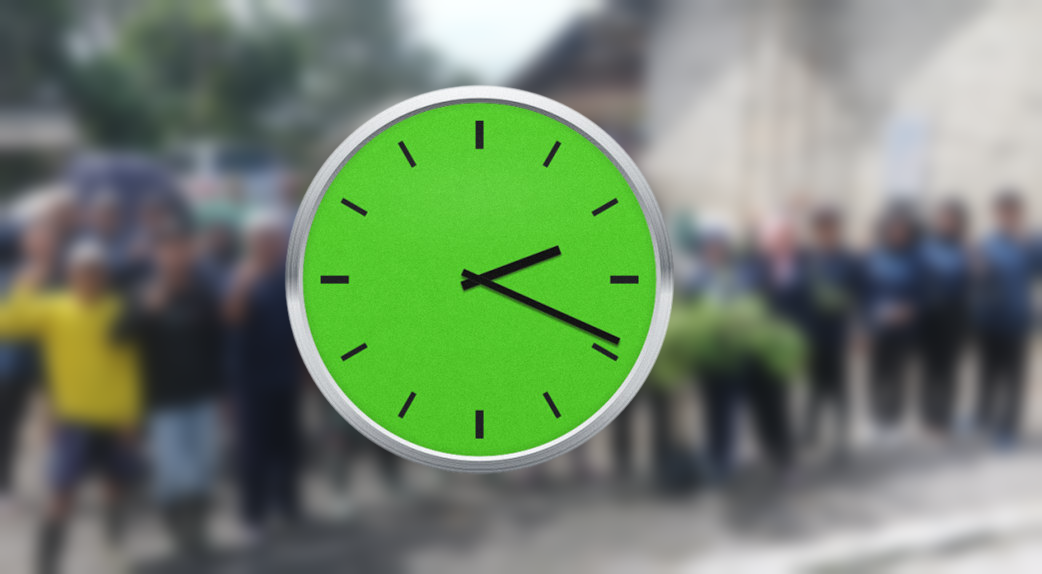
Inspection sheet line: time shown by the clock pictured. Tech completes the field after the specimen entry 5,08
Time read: 2,19
